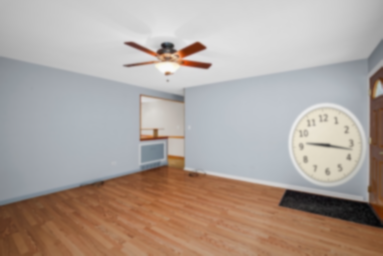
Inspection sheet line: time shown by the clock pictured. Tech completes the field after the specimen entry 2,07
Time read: 9,17
